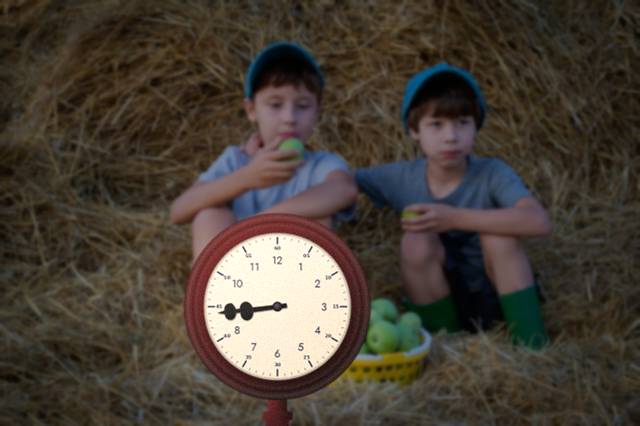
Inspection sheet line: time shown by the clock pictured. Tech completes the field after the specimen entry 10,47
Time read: 8,44
